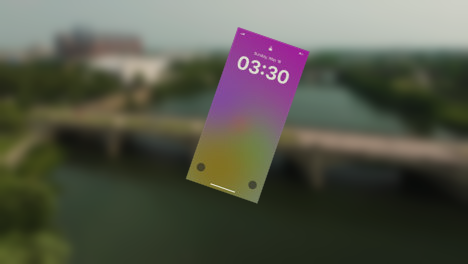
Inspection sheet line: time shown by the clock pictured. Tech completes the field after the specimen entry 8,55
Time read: 3,30
